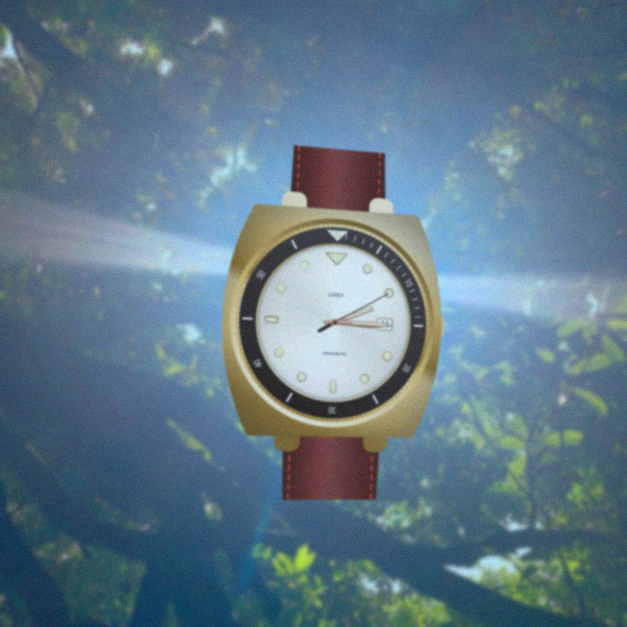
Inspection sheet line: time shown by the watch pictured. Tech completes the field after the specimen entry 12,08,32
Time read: 2,15,10
